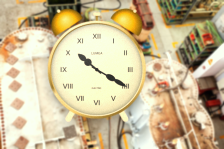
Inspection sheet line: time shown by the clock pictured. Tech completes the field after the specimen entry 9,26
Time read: 10,20
